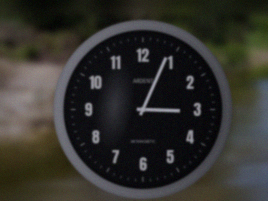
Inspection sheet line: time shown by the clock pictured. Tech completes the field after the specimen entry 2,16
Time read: 3,04
